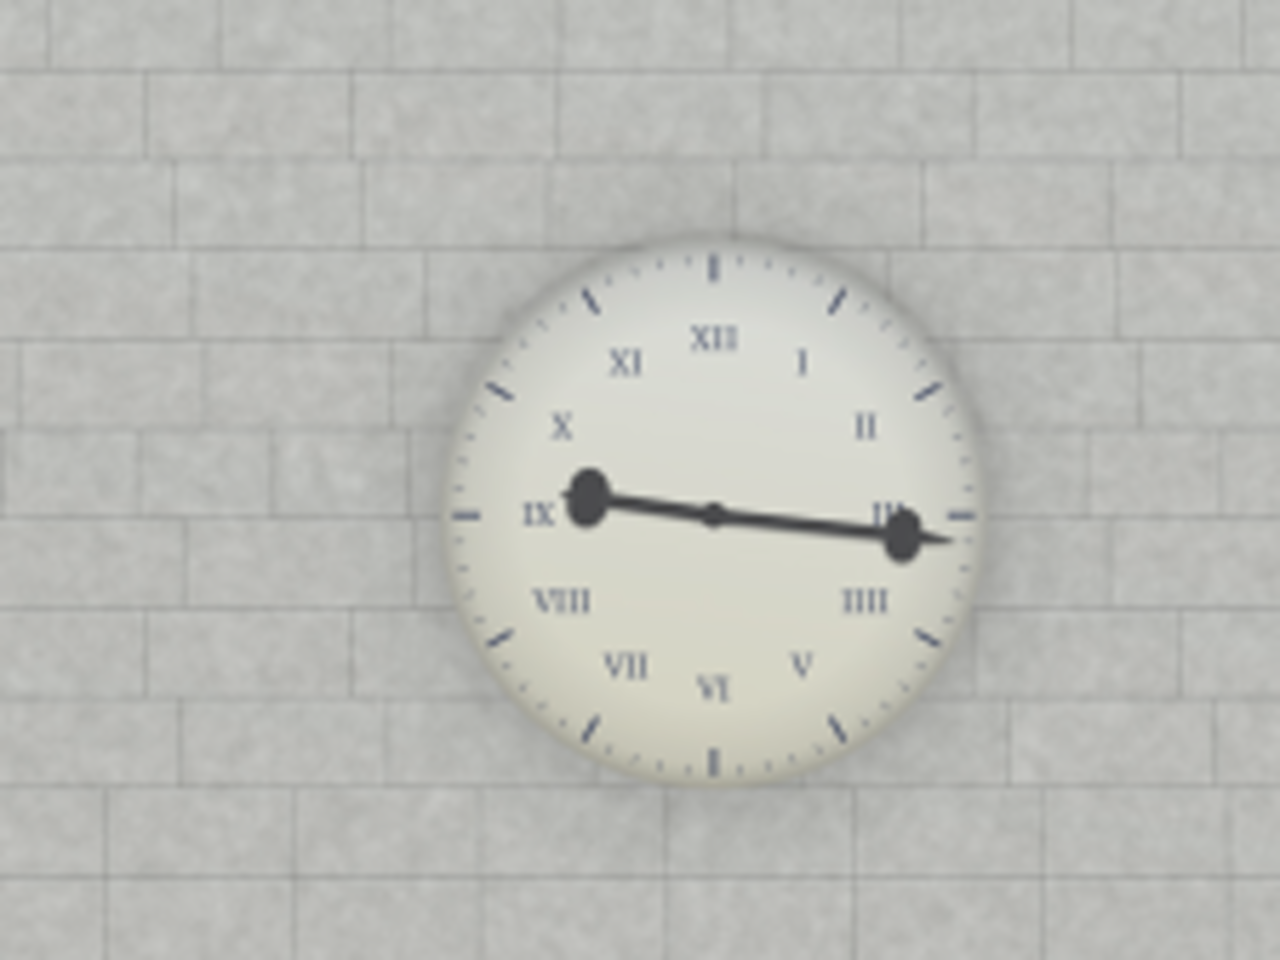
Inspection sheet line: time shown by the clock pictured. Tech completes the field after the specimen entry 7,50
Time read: 9,16
